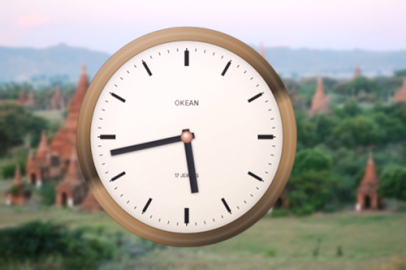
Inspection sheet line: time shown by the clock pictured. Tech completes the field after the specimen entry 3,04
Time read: 5,43
